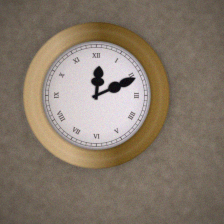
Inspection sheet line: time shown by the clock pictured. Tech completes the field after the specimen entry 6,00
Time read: 12,11
